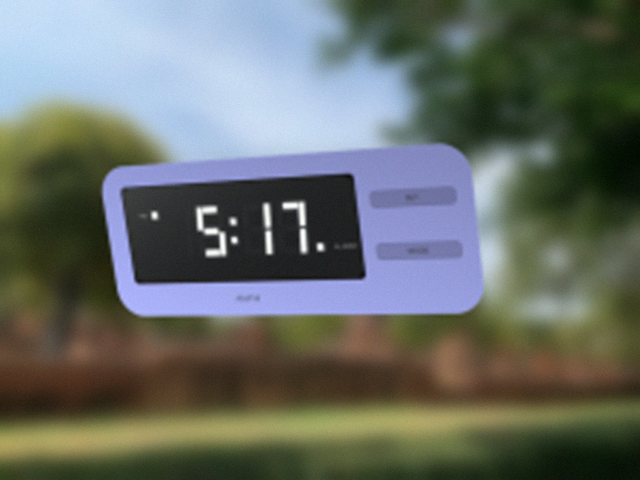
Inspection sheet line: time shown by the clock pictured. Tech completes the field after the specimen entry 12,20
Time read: 5,17
